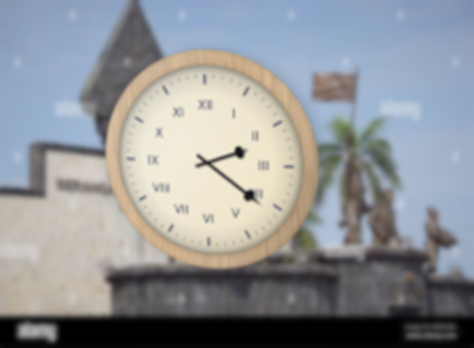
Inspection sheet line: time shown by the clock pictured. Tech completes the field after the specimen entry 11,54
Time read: 2,21
